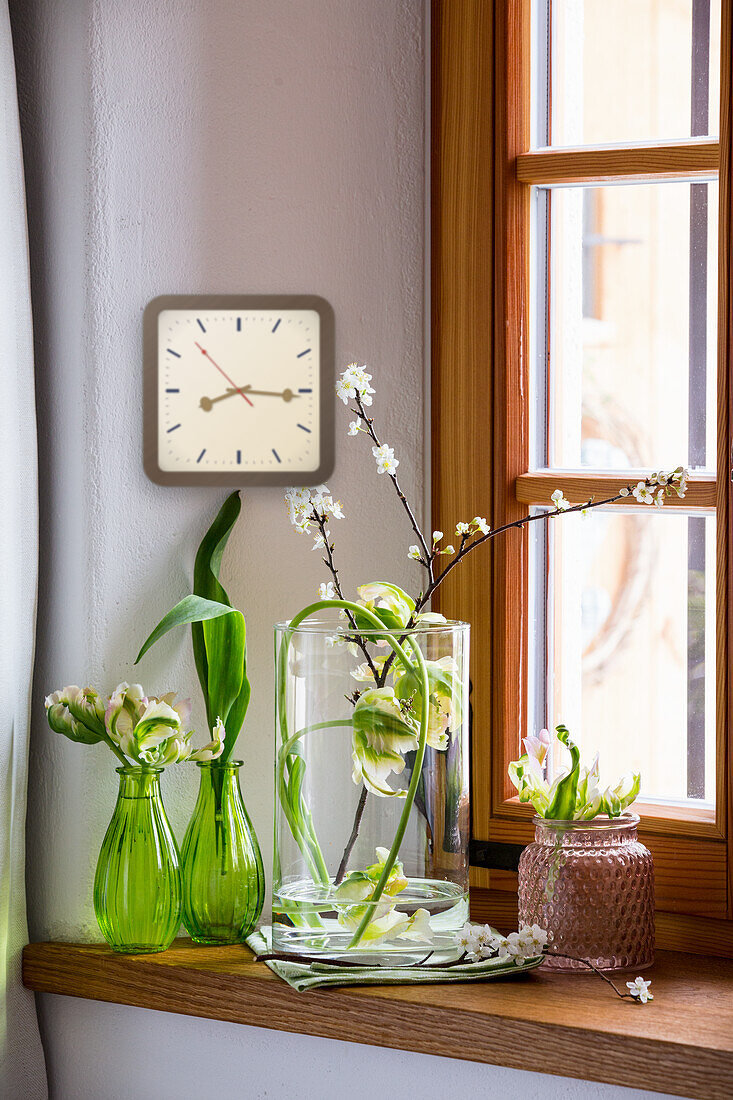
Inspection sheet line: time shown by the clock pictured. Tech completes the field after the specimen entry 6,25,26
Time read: 8,15,53
